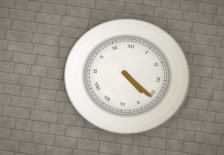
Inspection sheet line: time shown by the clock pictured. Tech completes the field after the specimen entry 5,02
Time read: 4,21
